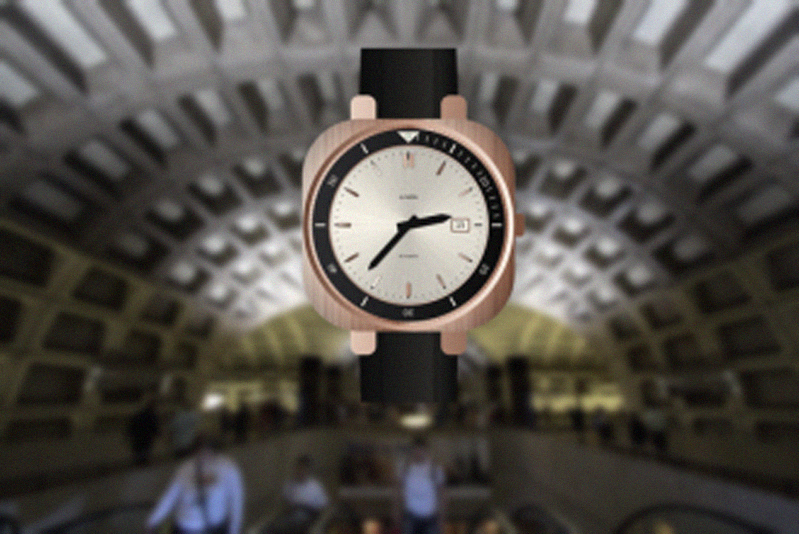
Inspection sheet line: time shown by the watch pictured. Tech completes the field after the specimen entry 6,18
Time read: 2,37
